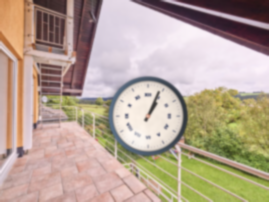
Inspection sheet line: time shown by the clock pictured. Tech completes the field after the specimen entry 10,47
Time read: 1,04
